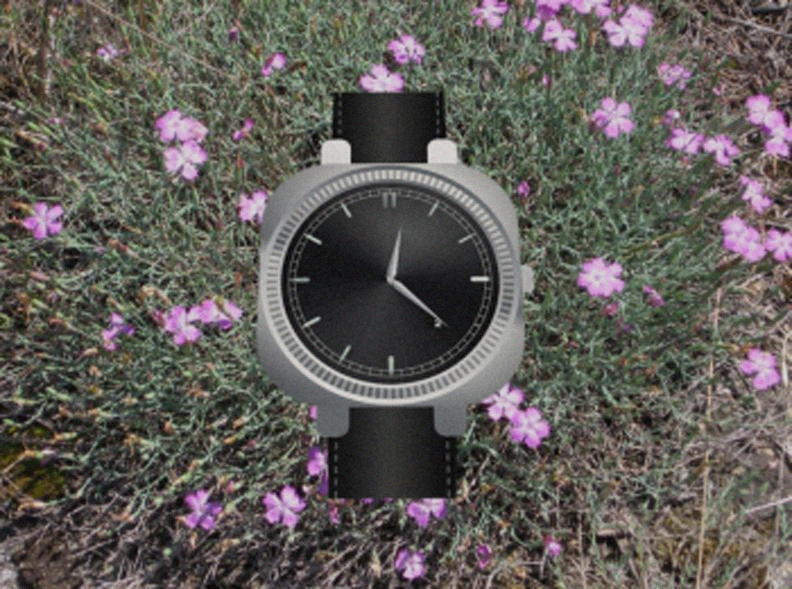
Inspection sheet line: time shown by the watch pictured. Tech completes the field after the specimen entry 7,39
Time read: 12,22
